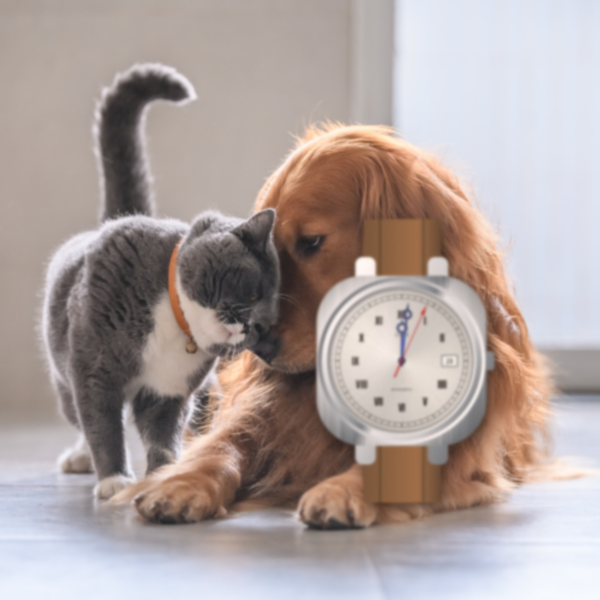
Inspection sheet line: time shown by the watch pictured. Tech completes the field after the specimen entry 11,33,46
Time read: 12,01,04
